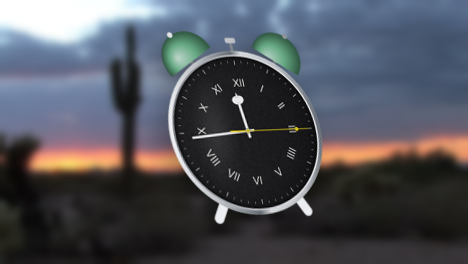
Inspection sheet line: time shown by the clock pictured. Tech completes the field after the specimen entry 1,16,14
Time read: 11,44,15
